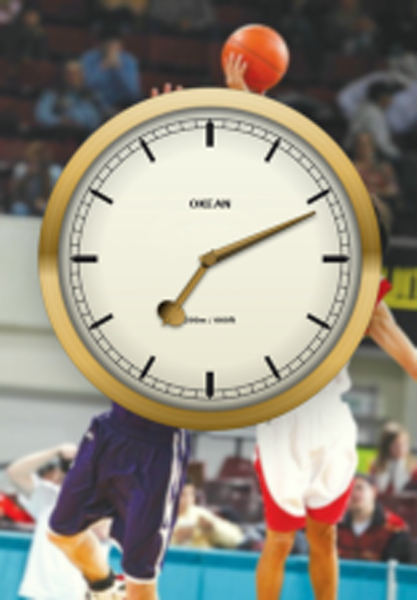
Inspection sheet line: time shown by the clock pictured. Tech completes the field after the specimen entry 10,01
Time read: 7,11
